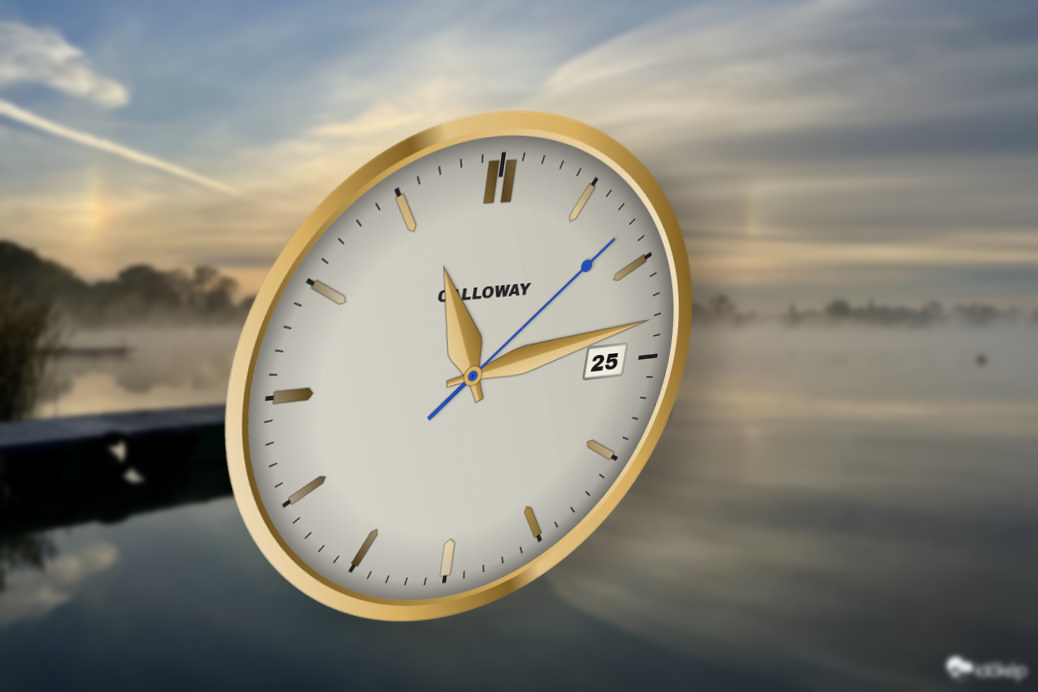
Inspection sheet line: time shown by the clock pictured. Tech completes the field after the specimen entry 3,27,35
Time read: 11,13,08
